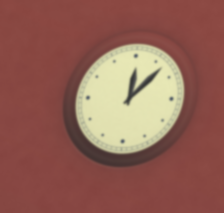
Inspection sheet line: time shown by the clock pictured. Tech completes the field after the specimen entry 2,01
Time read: 12,07
